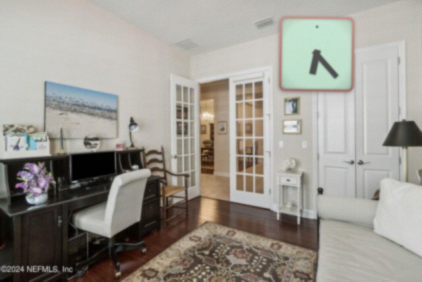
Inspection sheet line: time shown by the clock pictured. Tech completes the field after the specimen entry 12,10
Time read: 6,23
